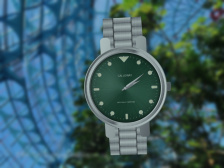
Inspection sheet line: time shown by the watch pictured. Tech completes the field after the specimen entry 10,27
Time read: 2,09
